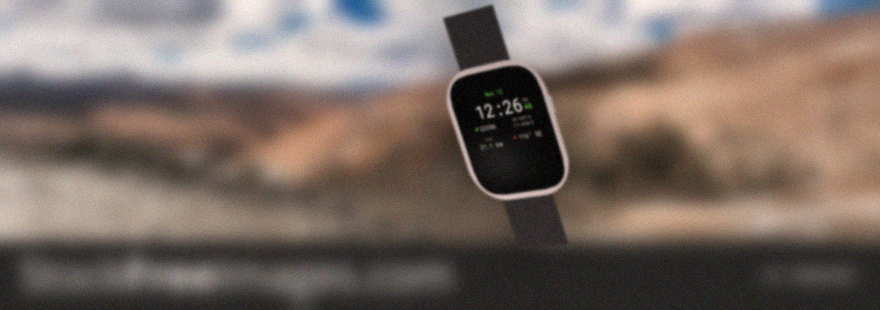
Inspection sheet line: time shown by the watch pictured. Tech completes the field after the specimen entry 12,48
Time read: 12,26
